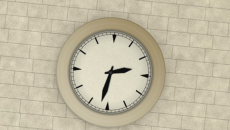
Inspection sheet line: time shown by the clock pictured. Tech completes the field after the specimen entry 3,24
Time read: 2,32
